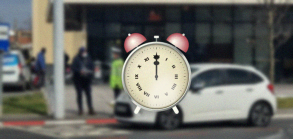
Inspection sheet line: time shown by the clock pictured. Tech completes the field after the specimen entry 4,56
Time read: 12,00
